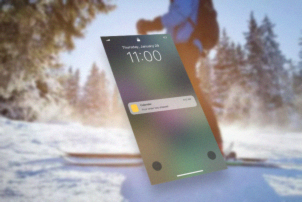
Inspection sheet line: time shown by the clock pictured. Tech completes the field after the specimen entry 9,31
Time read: 11,00
